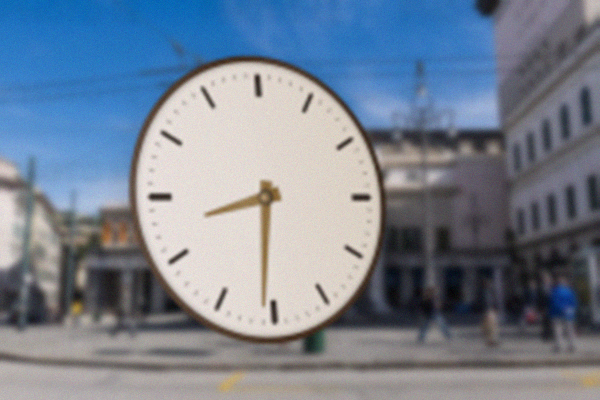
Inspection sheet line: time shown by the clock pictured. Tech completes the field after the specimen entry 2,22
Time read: 8,31
